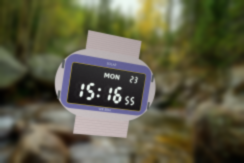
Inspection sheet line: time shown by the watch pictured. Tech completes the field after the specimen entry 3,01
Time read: 15,16
